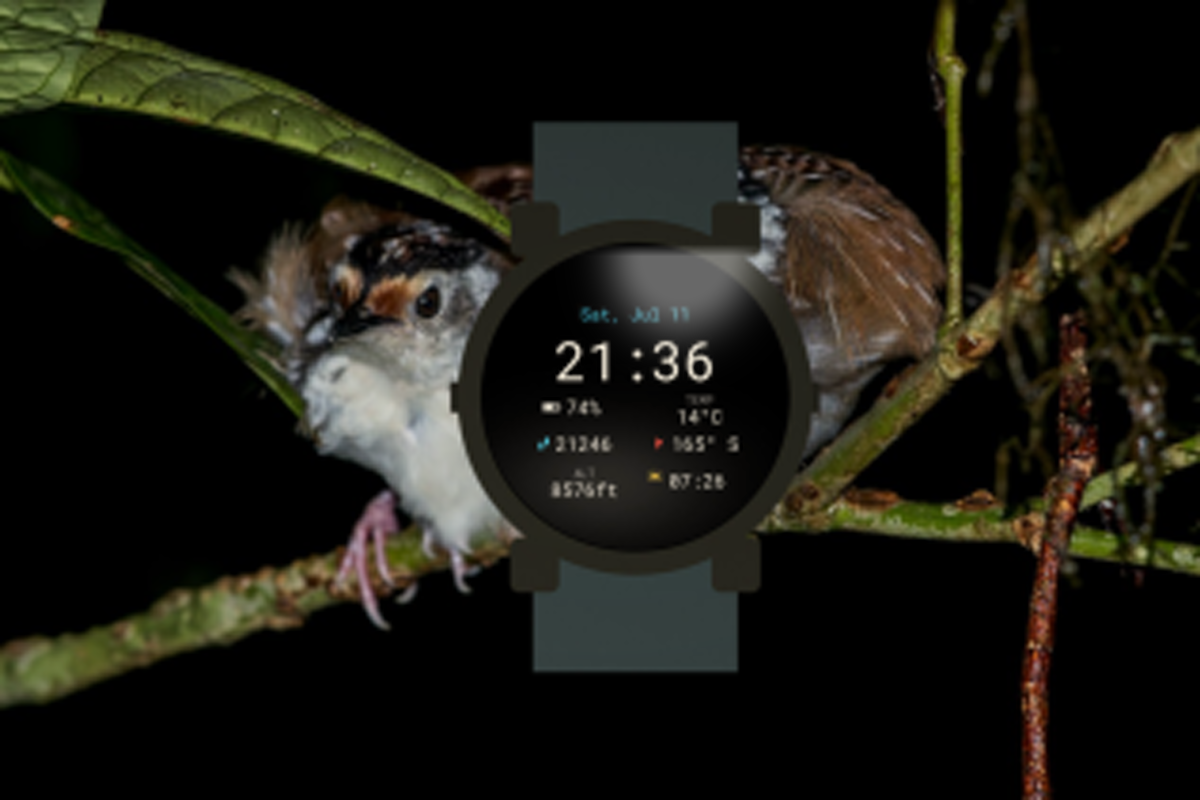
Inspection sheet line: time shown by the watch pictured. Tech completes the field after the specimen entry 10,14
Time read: 21,36
